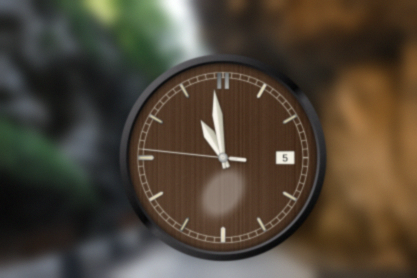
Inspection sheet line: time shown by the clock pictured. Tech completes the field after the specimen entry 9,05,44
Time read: 10,58,46
